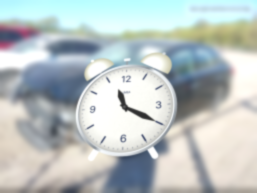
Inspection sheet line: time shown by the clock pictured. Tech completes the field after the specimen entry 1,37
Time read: 11,20
